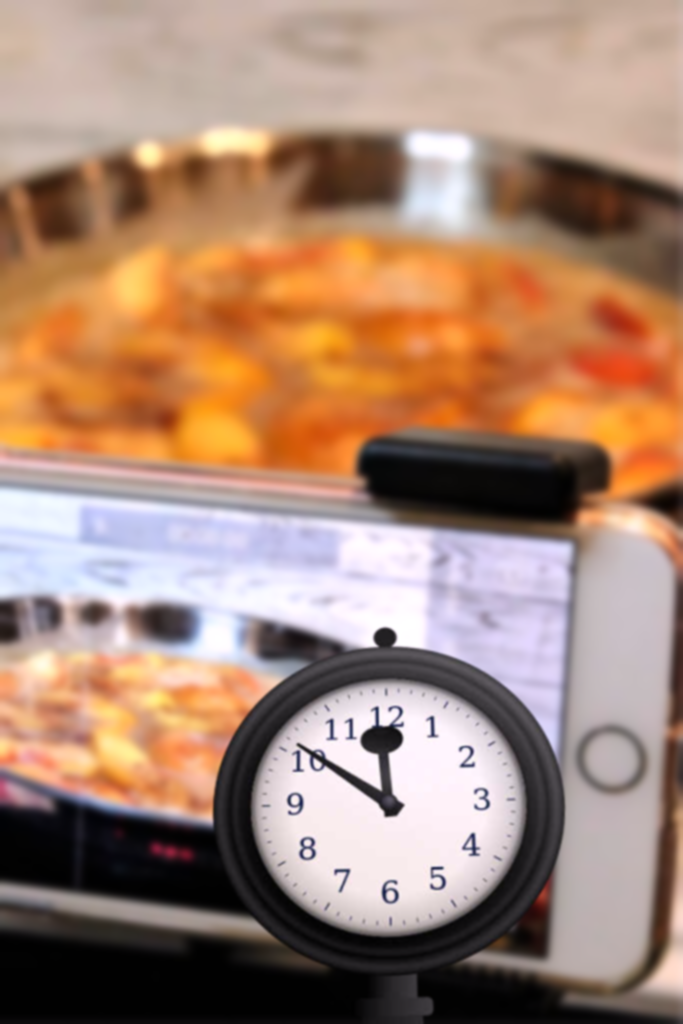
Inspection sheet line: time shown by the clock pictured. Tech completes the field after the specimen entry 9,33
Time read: 11,51
